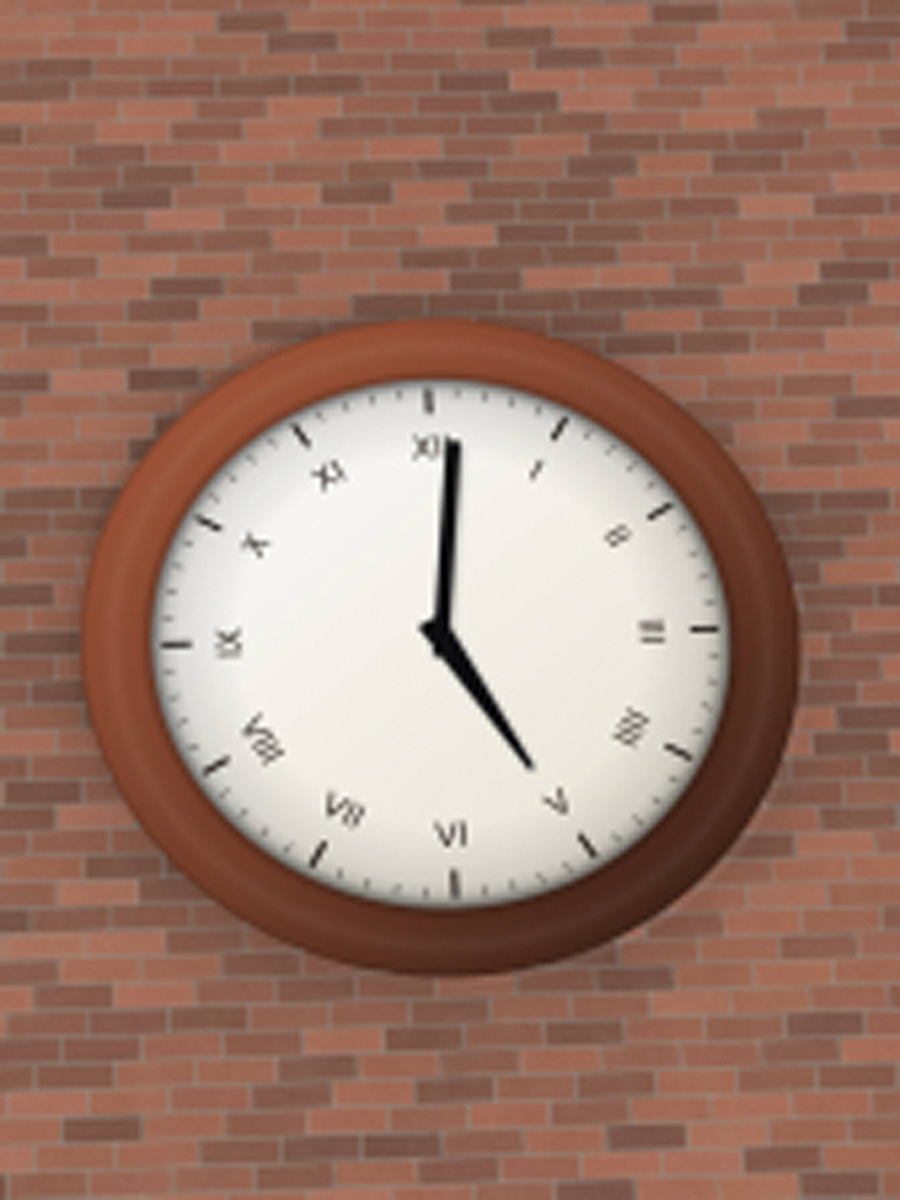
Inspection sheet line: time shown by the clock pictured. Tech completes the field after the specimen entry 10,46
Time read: 5,01
